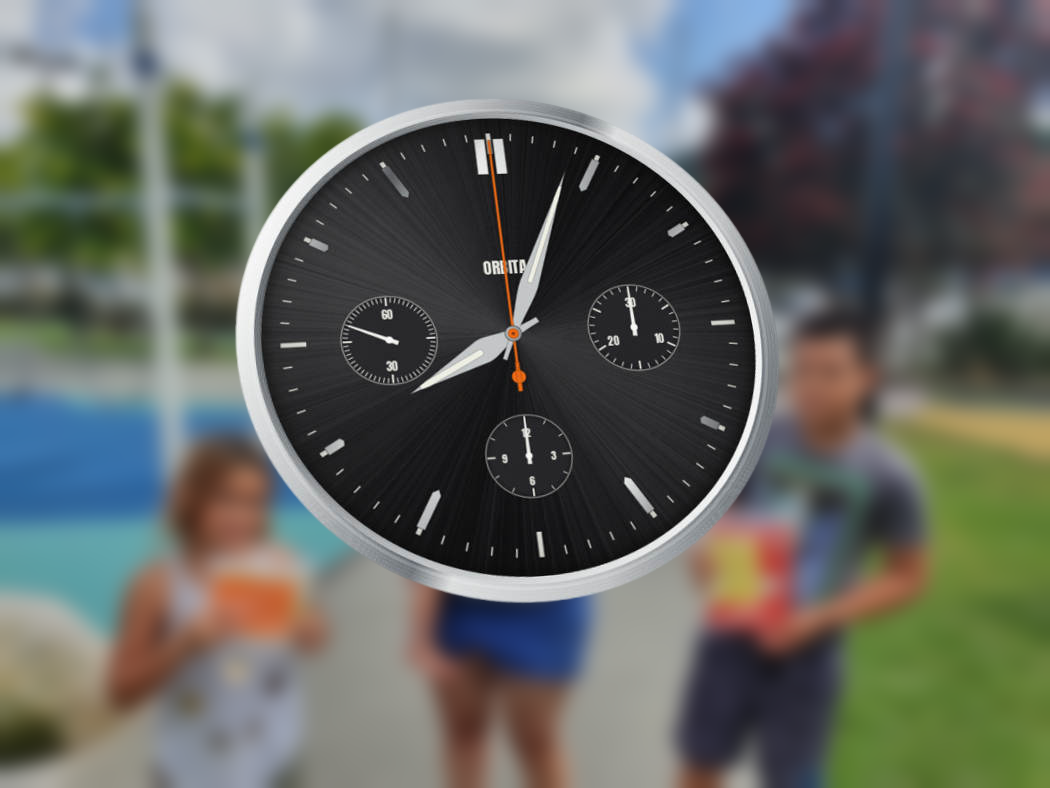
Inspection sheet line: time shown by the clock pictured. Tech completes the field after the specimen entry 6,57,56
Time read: 8,03,49
